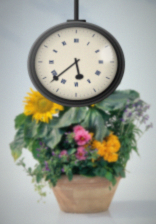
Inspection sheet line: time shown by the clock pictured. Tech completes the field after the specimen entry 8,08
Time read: 5,38
